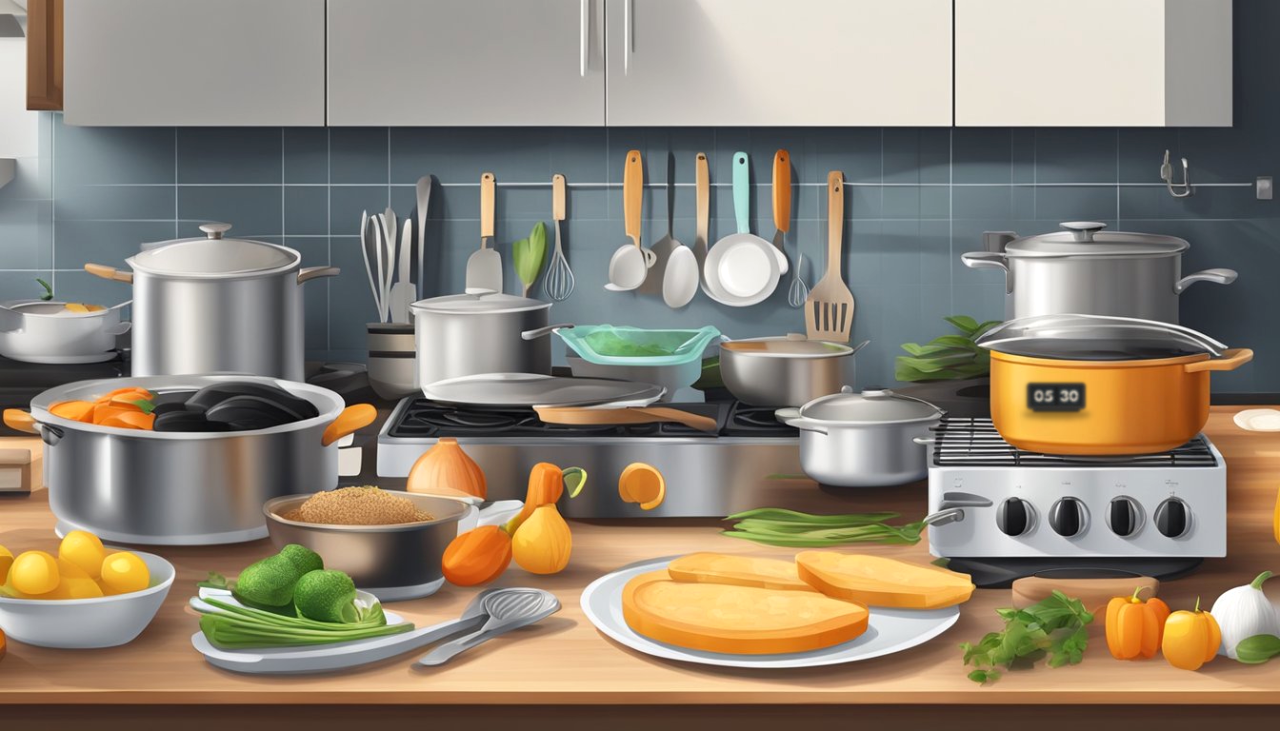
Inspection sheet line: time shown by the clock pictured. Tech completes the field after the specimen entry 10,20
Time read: 5,30
